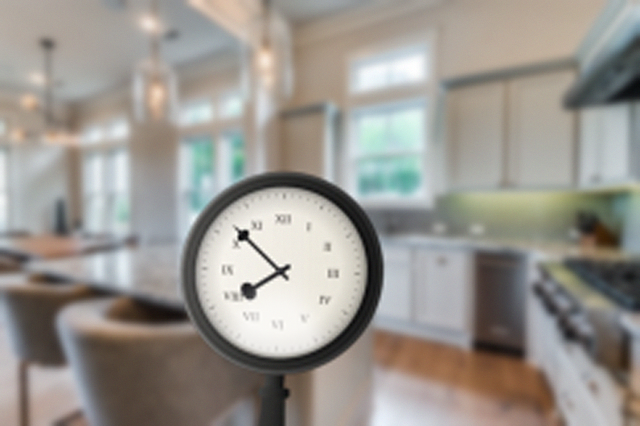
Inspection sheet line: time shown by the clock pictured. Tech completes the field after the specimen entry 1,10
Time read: 7,52
